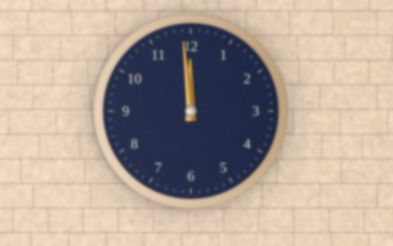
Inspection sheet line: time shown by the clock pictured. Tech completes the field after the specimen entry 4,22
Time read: 11,59
